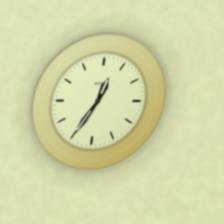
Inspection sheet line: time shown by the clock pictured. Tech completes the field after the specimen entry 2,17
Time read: 12,35
